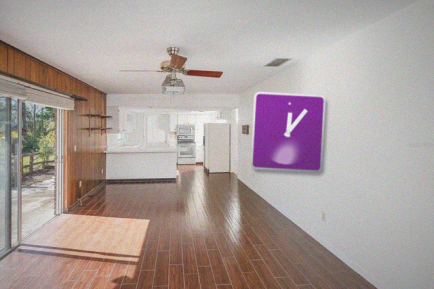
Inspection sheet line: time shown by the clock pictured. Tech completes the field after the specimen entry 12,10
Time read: 12,06
